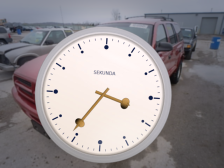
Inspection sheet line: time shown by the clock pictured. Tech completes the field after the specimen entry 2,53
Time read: 3,36
